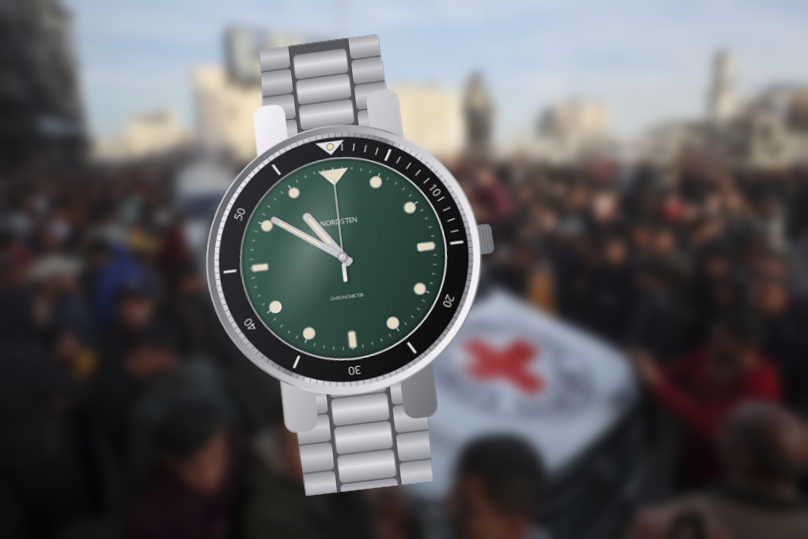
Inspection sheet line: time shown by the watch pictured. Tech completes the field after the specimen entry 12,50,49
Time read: 10,51,00
